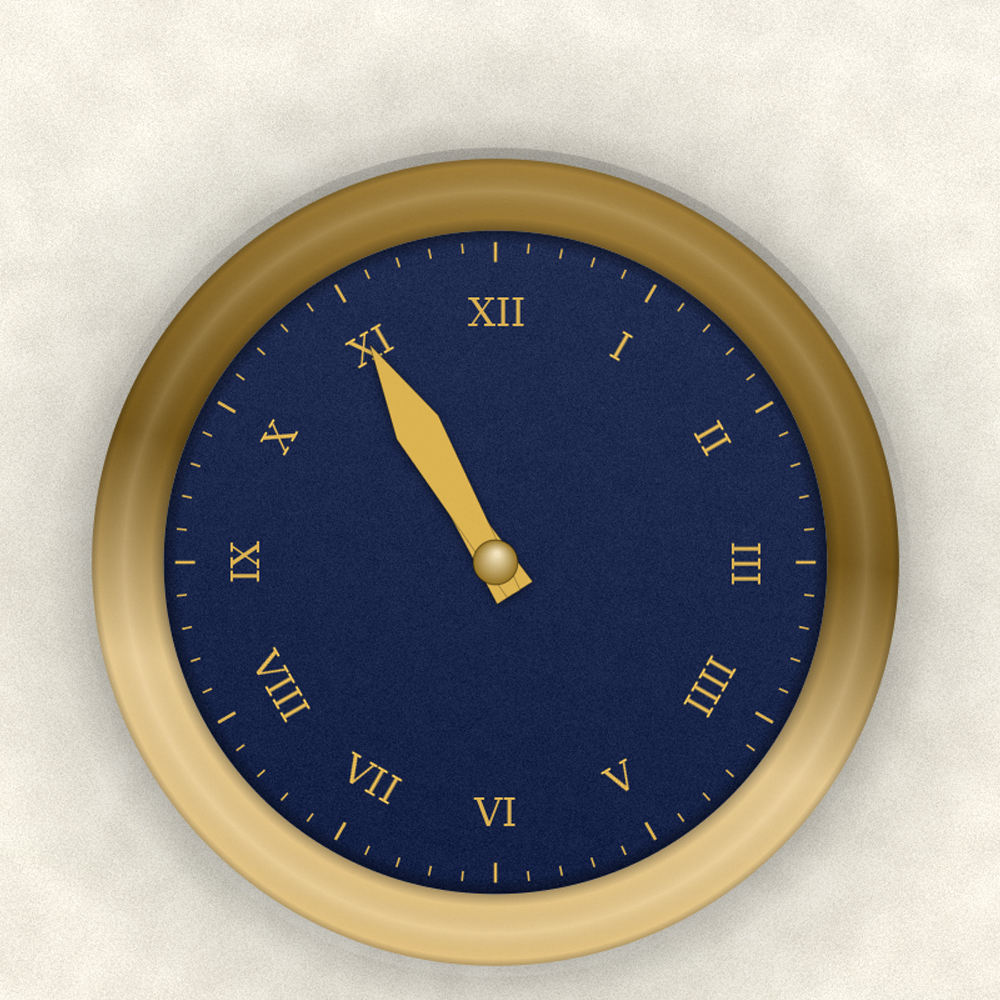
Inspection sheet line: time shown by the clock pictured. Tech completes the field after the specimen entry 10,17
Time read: 10,55
